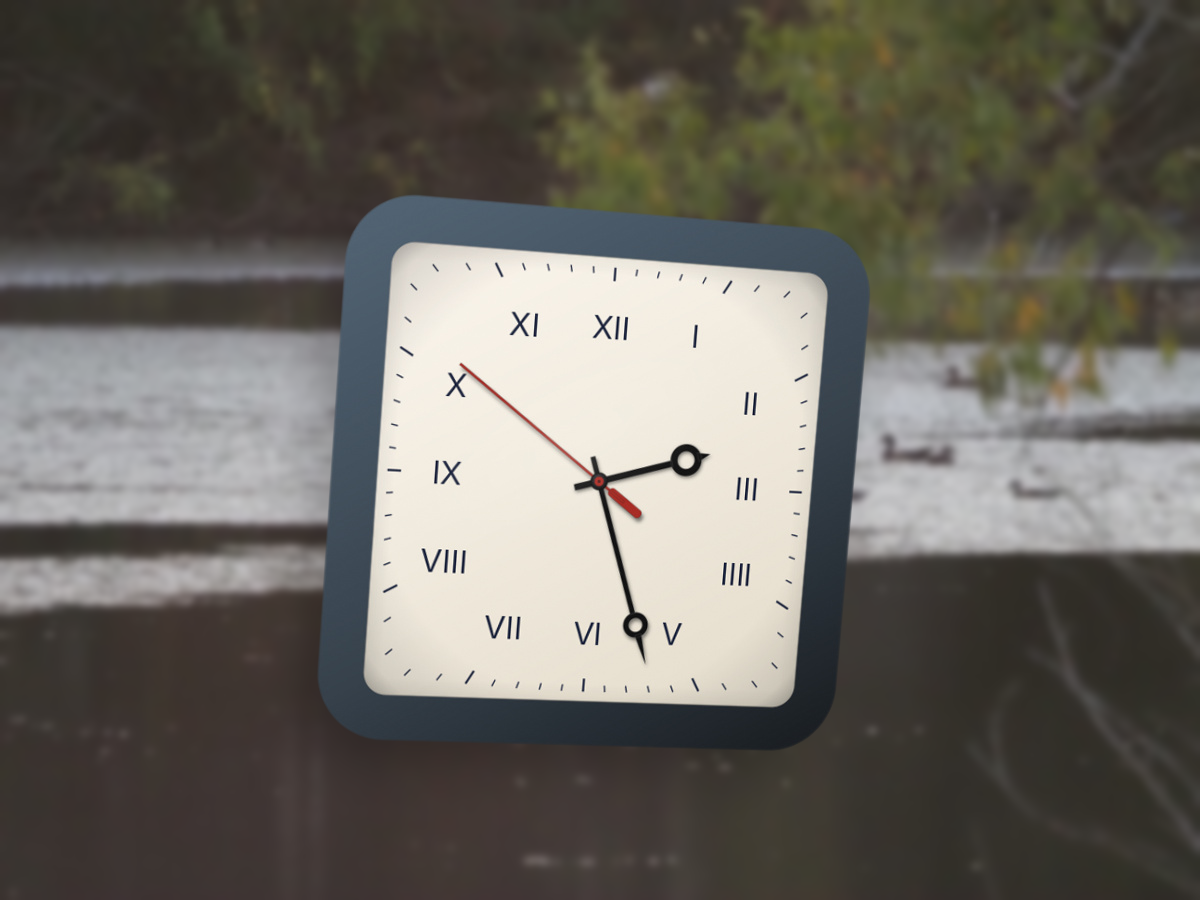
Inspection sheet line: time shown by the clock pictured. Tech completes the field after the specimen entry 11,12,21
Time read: 2,26,51
